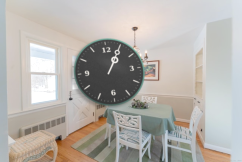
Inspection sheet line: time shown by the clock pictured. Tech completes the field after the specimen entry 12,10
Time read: 1,05
